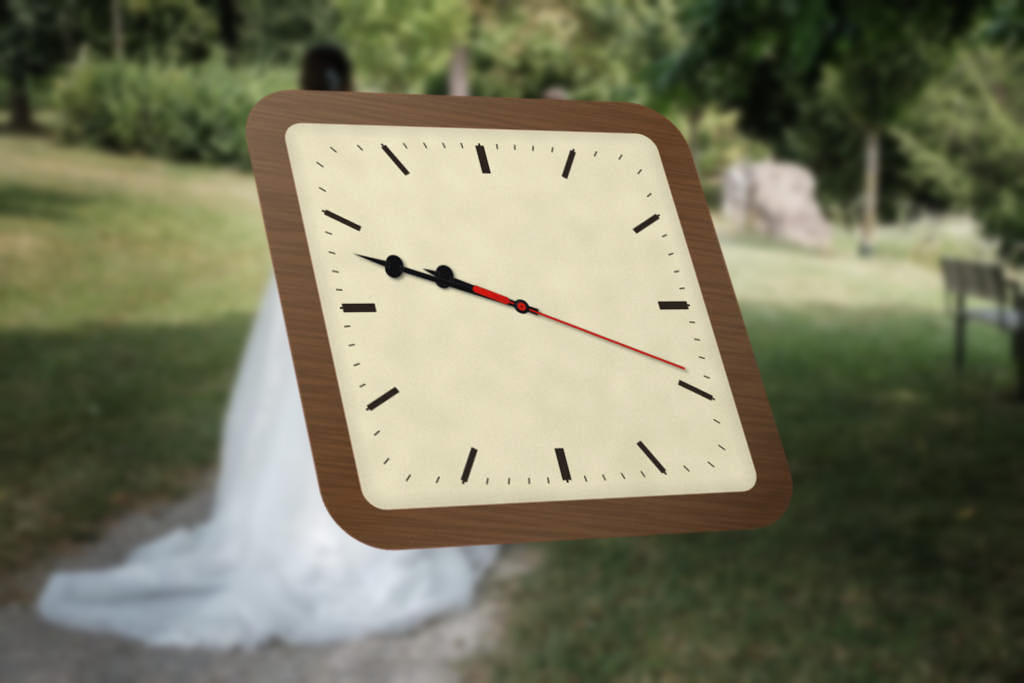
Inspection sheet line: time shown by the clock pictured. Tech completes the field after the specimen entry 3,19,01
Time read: 9,48,19
